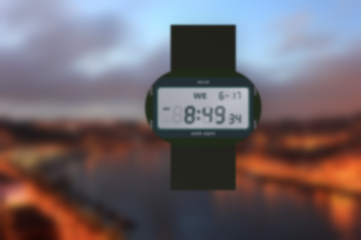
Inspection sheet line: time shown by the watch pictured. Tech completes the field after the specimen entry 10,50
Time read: 8,49
